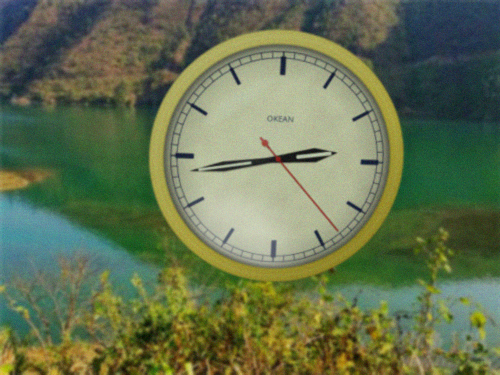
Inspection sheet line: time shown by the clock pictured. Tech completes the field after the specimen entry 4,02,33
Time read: 2,43,23
